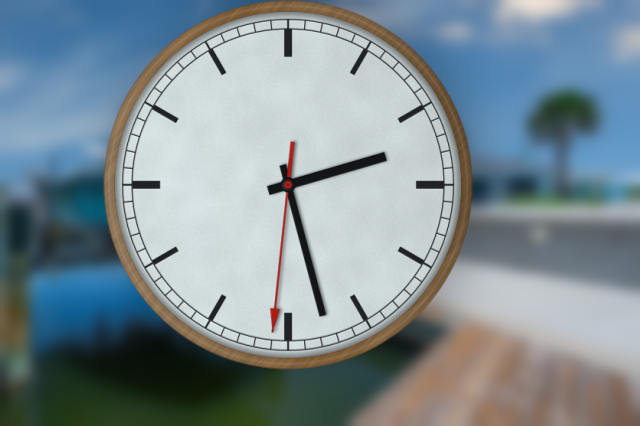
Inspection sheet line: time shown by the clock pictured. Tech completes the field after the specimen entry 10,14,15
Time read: 2,27,31
